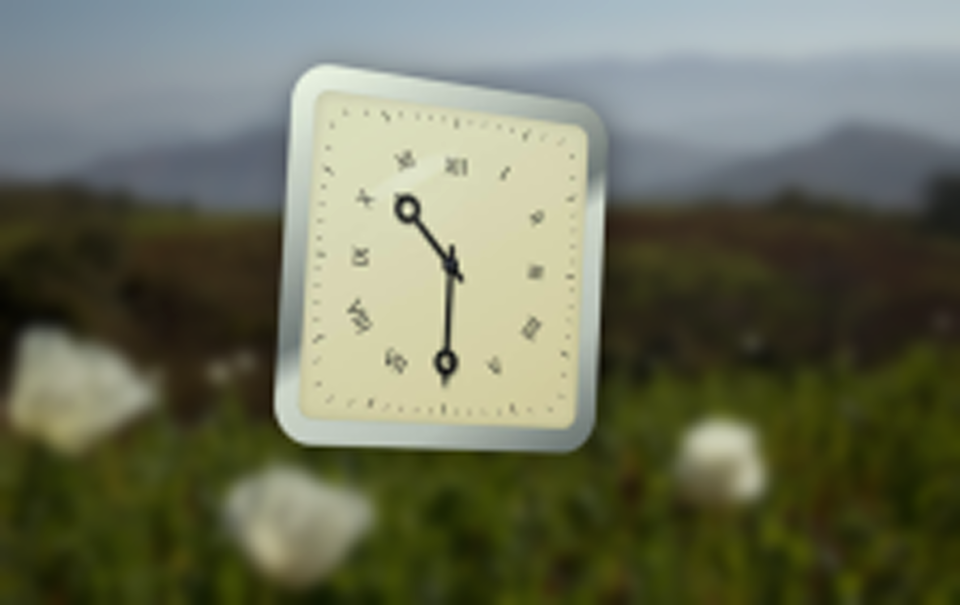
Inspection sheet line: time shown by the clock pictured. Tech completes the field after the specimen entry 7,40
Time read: 10,30
